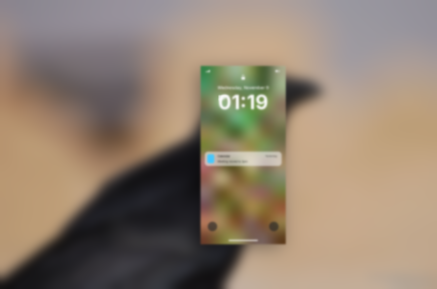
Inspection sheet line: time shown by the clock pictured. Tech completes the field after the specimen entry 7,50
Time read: 1,19
